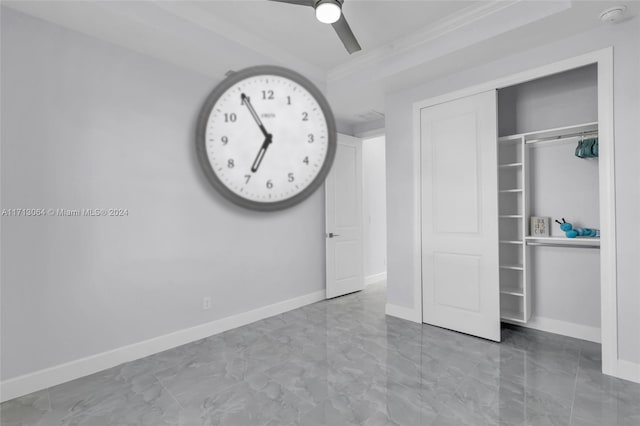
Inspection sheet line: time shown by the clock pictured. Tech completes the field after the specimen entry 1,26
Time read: 6,55
